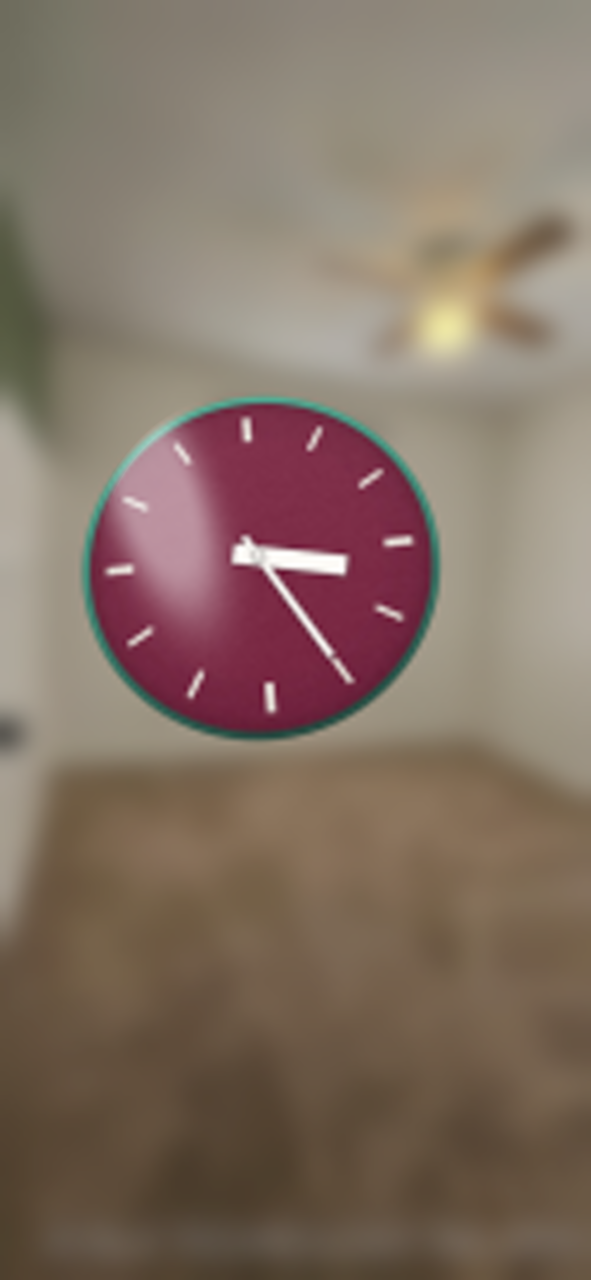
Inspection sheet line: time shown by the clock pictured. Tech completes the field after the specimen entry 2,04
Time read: 3,25
